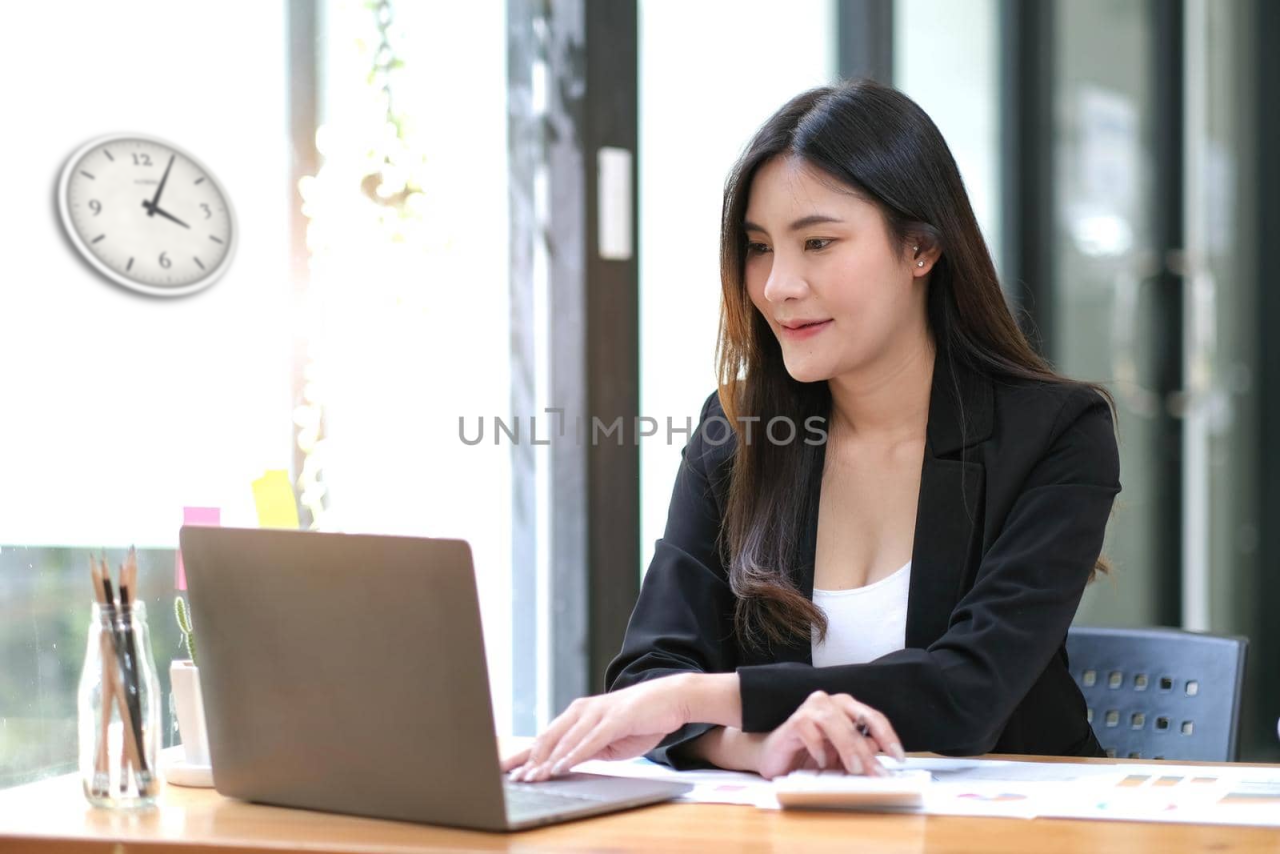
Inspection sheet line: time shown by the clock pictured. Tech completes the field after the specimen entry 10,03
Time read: 4,05
